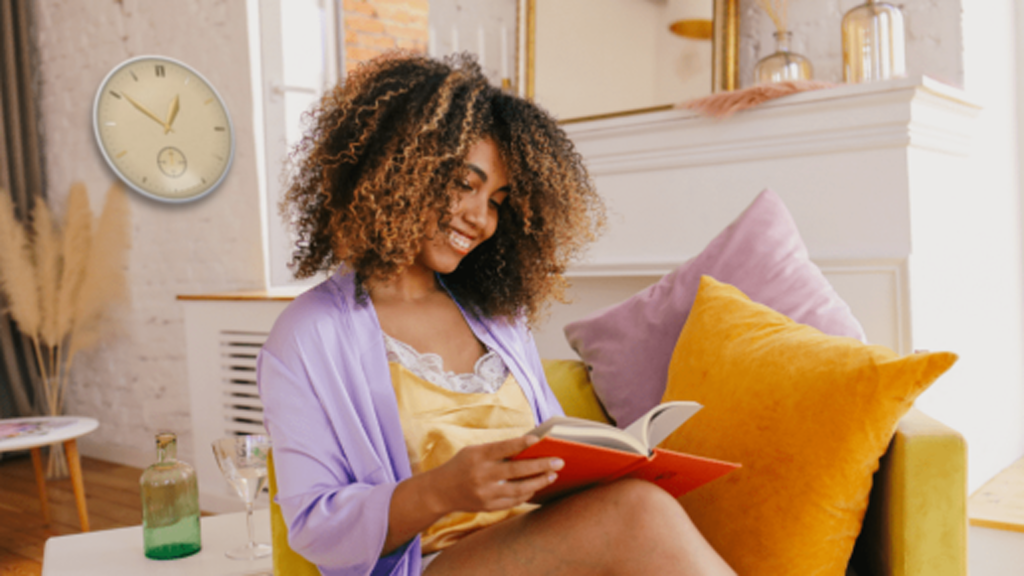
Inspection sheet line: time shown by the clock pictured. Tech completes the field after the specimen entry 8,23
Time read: 12,51
